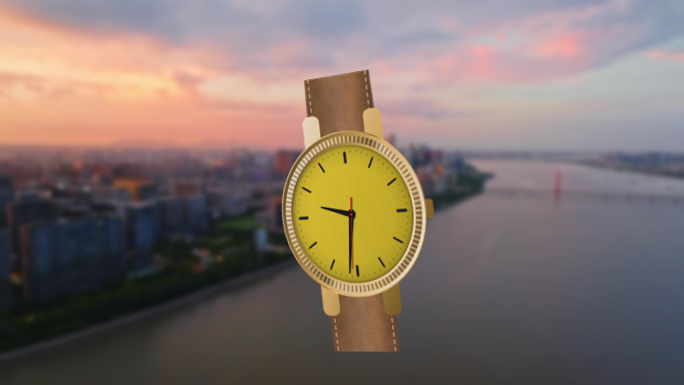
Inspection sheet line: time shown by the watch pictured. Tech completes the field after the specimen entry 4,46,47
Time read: 9,31,31
